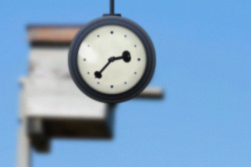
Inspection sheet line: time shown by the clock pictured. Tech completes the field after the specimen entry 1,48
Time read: 2,37
